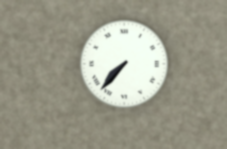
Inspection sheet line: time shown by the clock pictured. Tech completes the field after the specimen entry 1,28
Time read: 7,37
